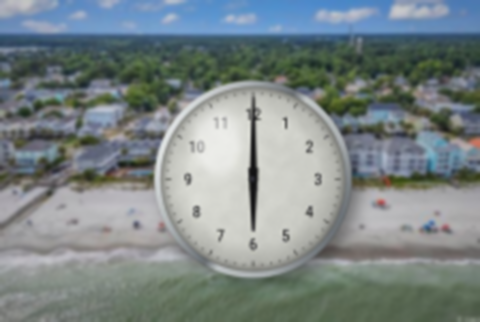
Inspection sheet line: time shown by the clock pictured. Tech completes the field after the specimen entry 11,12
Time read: 6,00
